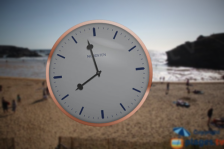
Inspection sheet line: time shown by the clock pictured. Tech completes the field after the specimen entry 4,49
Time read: 7,58
